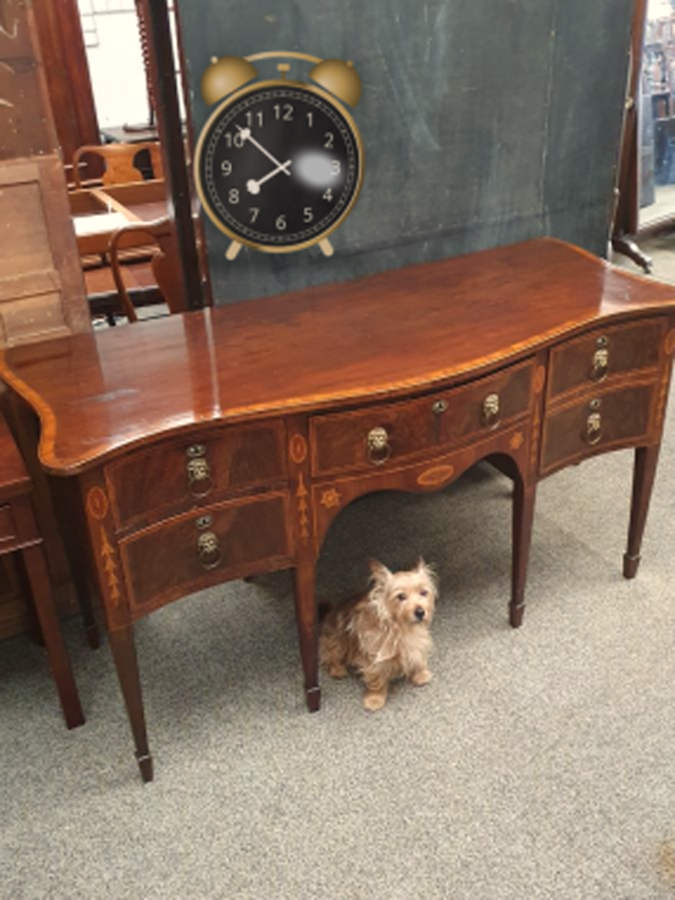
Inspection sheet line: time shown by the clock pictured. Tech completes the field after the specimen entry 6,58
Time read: 7,52
